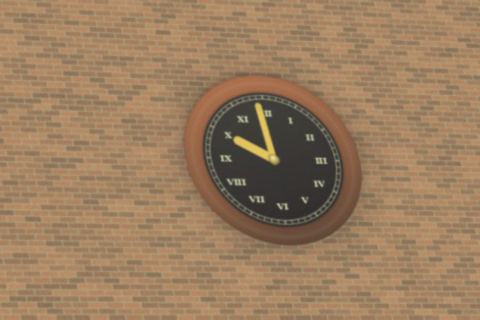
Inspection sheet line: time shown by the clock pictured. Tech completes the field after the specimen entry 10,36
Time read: 9,59
